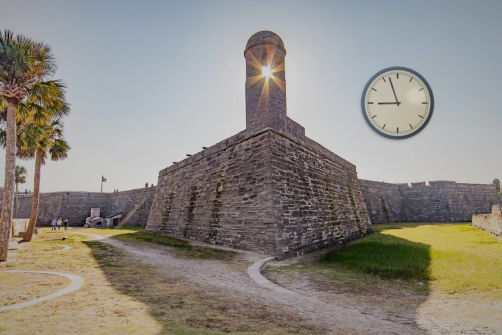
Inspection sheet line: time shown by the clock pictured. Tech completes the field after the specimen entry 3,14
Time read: 8,57
